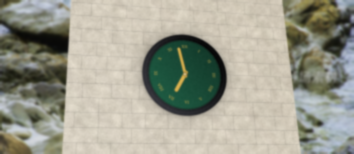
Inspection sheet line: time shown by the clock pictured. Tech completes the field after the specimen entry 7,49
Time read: 6,58
